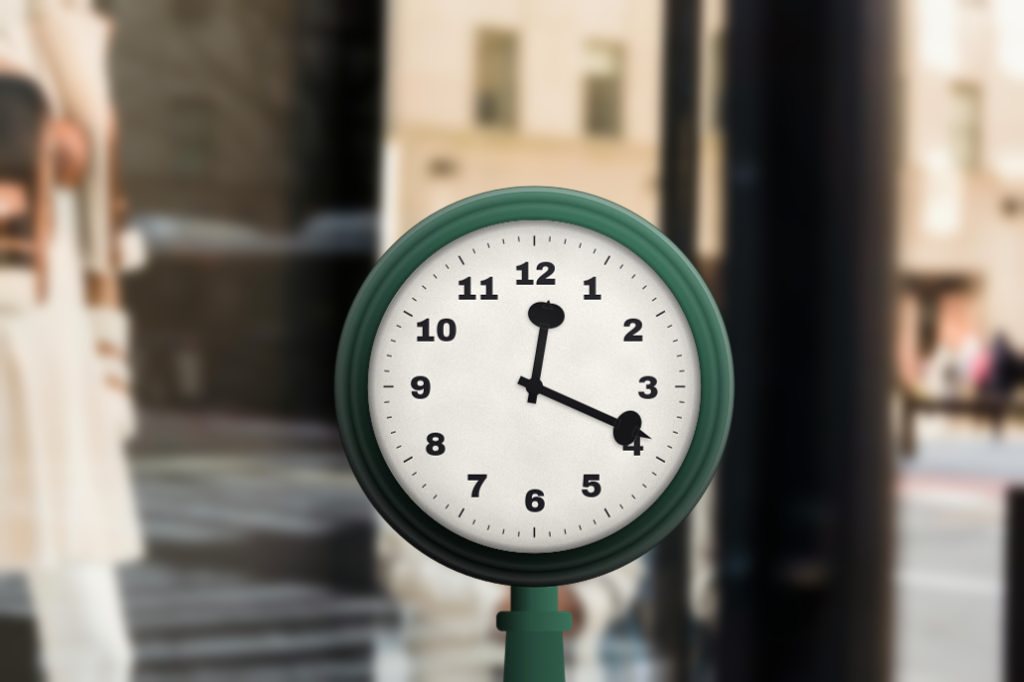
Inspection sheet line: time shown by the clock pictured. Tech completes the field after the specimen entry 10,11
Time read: 12,19
